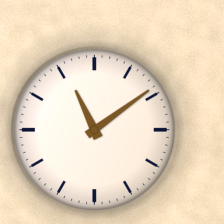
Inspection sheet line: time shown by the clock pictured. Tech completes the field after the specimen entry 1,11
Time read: 11,09
